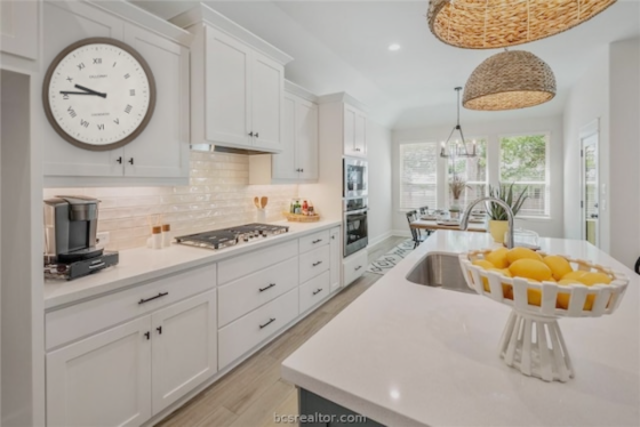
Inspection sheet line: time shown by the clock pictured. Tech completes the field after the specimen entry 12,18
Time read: 9,46
